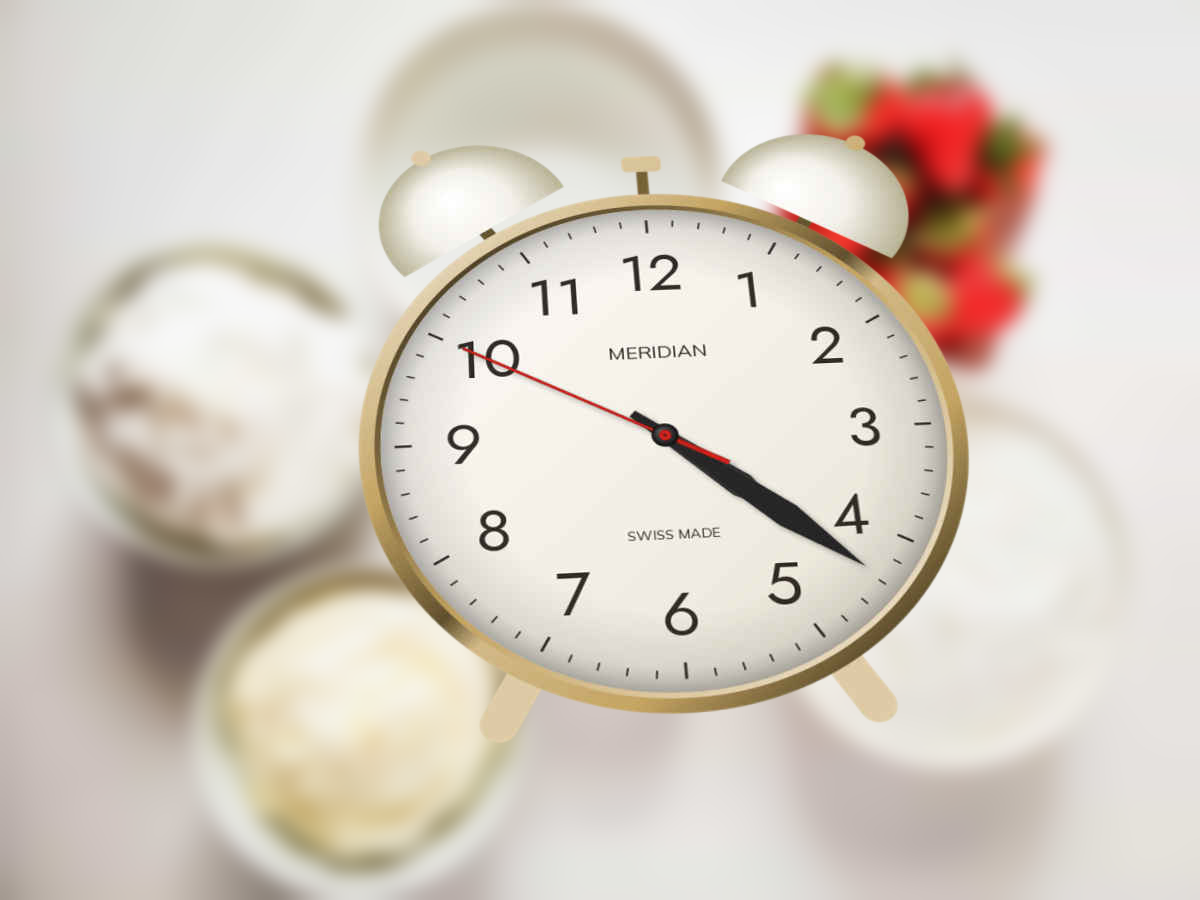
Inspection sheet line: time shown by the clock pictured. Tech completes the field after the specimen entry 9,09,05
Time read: 4,21,50
